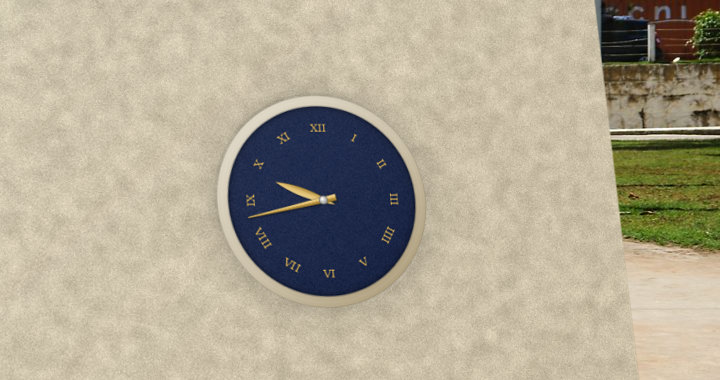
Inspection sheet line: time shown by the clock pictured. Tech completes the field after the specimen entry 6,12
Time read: 9,43
